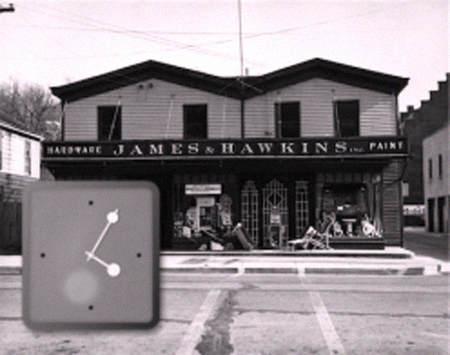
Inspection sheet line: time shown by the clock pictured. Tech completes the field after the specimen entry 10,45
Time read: 4,05
